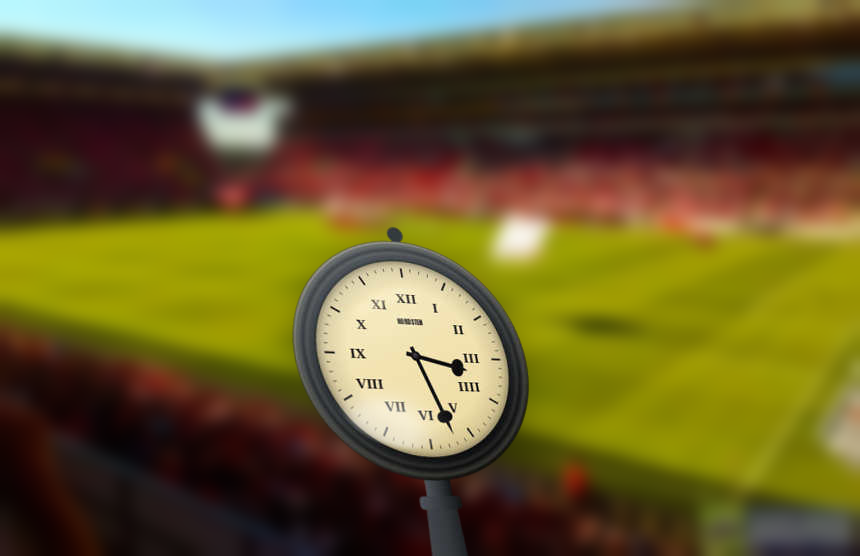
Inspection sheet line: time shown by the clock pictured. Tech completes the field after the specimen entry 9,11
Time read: 3,27
